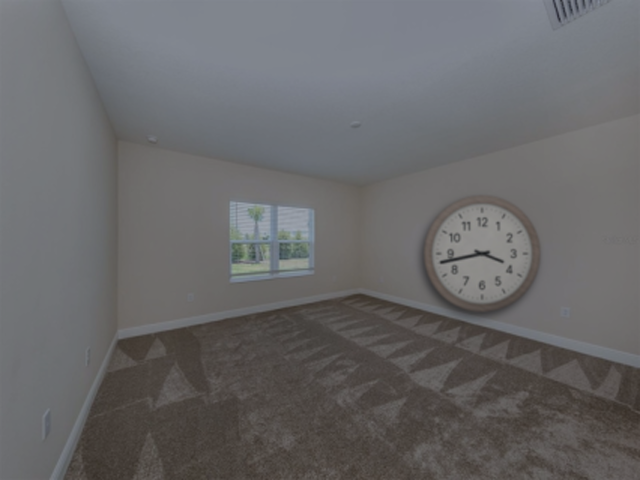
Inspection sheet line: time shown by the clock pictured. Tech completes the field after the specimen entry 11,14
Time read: 3,43
